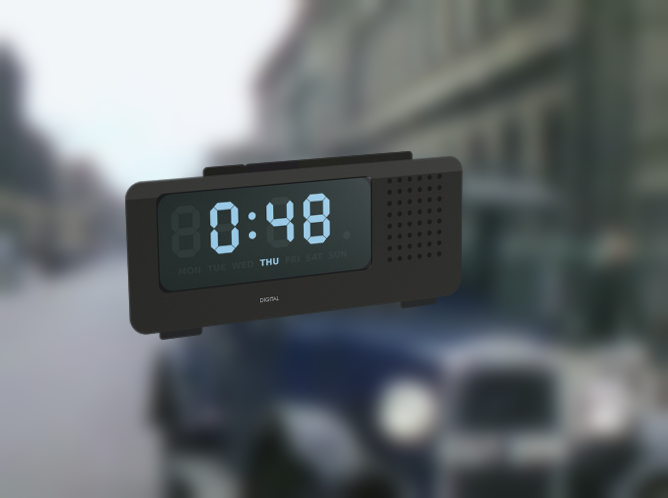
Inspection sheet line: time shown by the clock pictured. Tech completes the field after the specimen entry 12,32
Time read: 0,48
